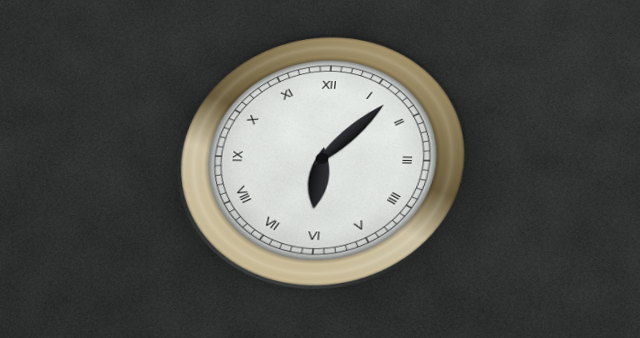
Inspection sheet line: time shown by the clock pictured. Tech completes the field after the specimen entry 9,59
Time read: 6,07
